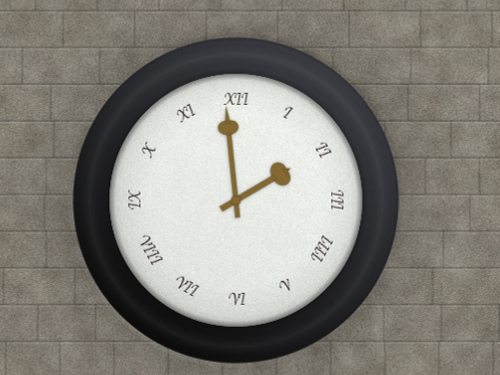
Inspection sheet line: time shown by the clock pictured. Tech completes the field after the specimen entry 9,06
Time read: 1,59
